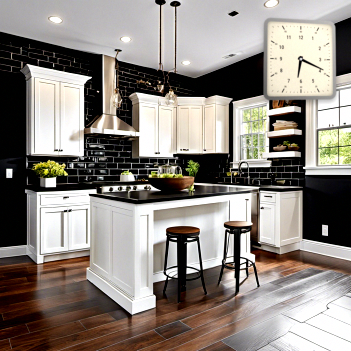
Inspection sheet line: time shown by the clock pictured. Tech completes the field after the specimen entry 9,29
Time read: 6,19
